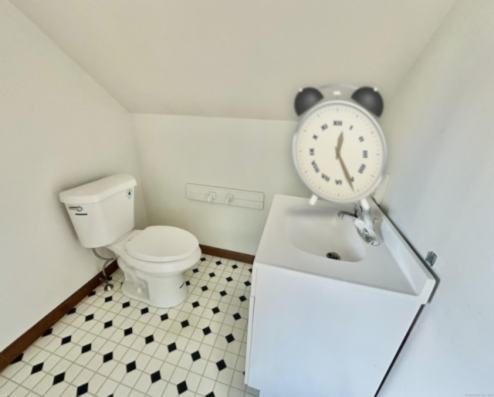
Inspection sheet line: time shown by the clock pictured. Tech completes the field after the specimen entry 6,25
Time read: 12,26
